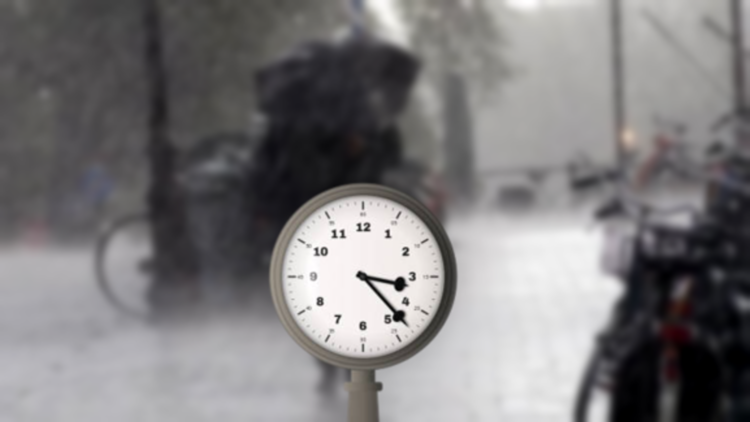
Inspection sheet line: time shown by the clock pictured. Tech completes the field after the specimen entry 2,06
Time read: 3,23
